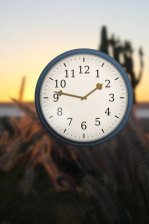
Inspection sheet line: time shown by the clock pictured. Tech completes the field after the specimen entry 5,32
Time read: 1,47
